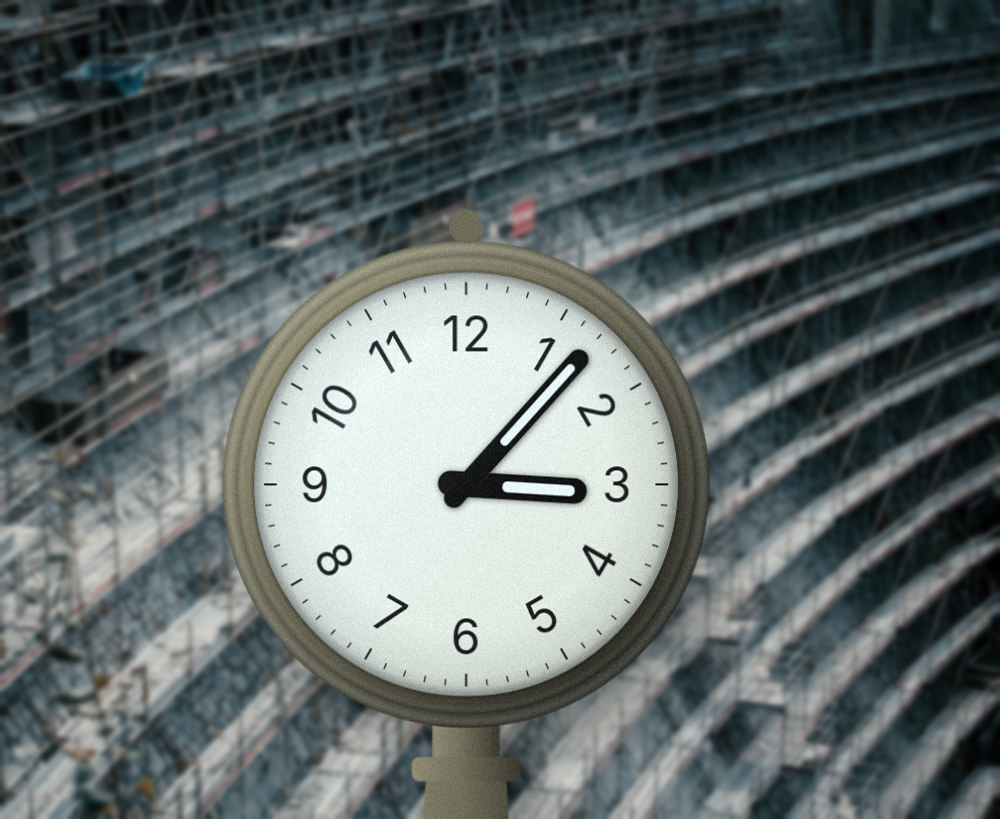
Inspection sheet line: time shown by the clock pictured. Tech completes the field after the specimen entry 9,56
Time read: 3,07
